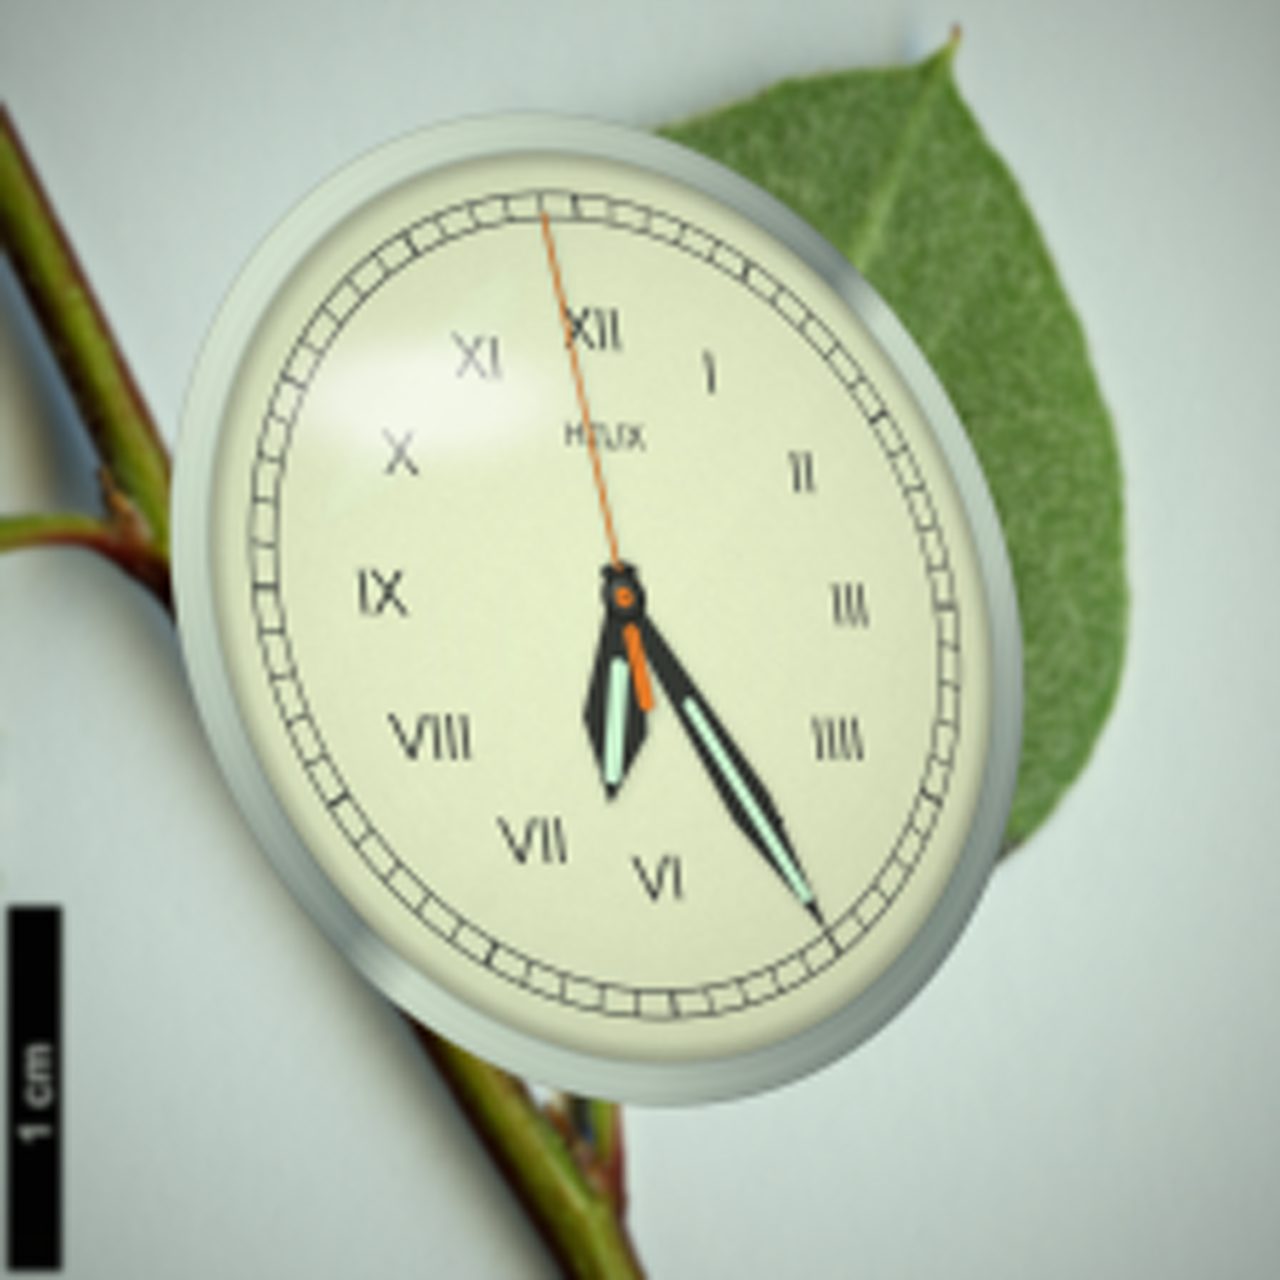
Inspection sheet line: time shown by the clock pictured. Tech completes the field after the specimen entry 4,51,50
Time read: 6,24,59
